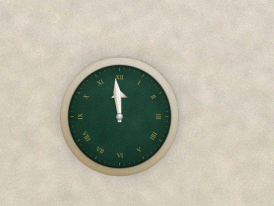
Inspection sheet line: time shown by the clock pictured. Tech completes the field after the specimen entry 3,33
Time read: 11,59
